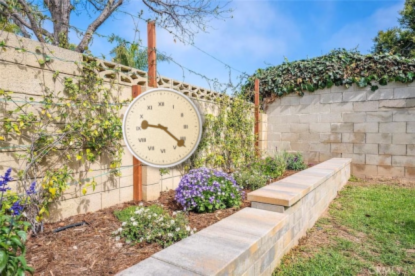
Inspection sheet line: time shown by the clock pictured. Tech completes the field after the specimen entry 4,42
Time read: 9,22
